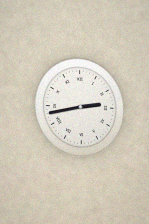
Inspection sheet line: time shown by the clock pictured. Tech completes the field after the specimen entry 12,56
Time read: 2,43
